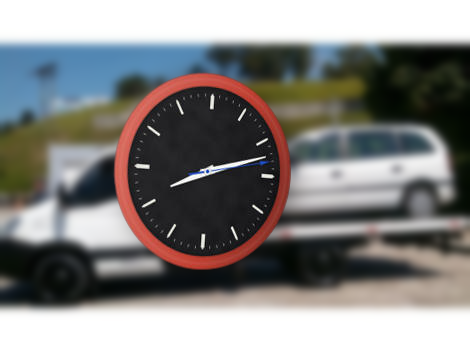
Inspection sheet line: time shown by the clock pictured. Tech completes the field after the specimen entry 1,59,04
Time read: 8,12,13
